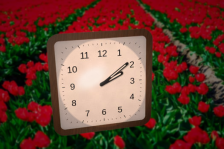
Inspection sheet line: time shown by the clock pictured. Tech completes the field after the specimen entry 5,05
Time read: 2,09
